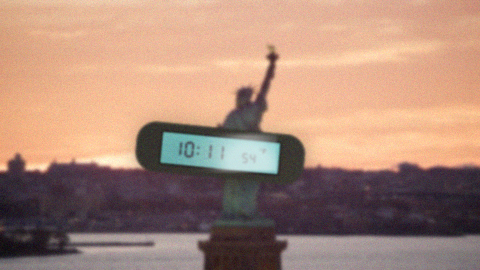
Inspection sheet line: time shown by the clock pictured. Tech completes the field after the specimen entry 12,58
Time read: 10,11
